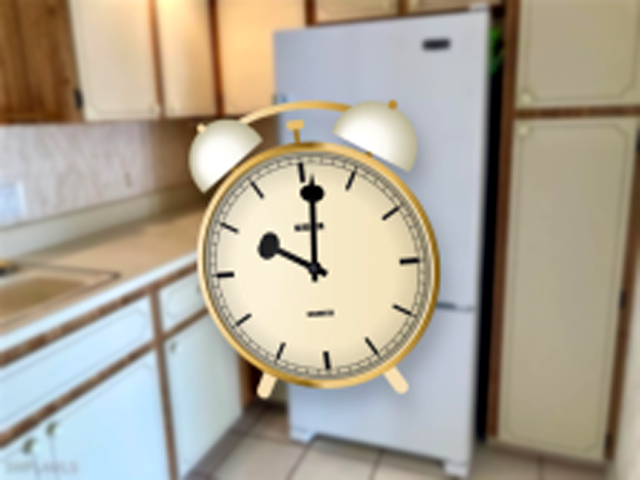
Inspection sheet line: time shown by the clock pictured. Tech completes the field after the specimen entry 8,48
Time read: 10,01
